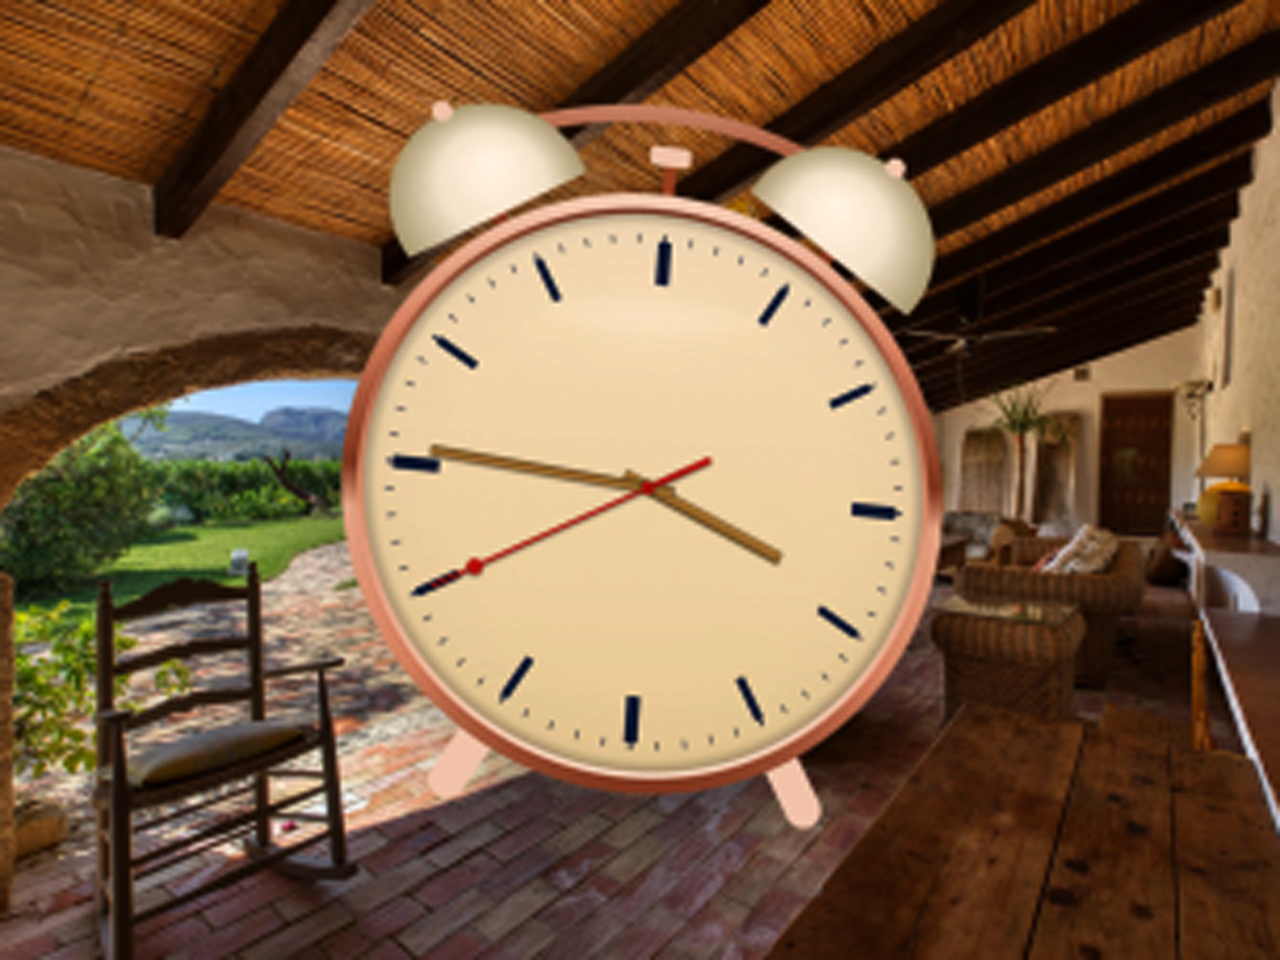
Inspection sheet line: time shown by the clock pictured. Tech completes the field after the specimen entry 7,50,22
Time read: 3,45,40
